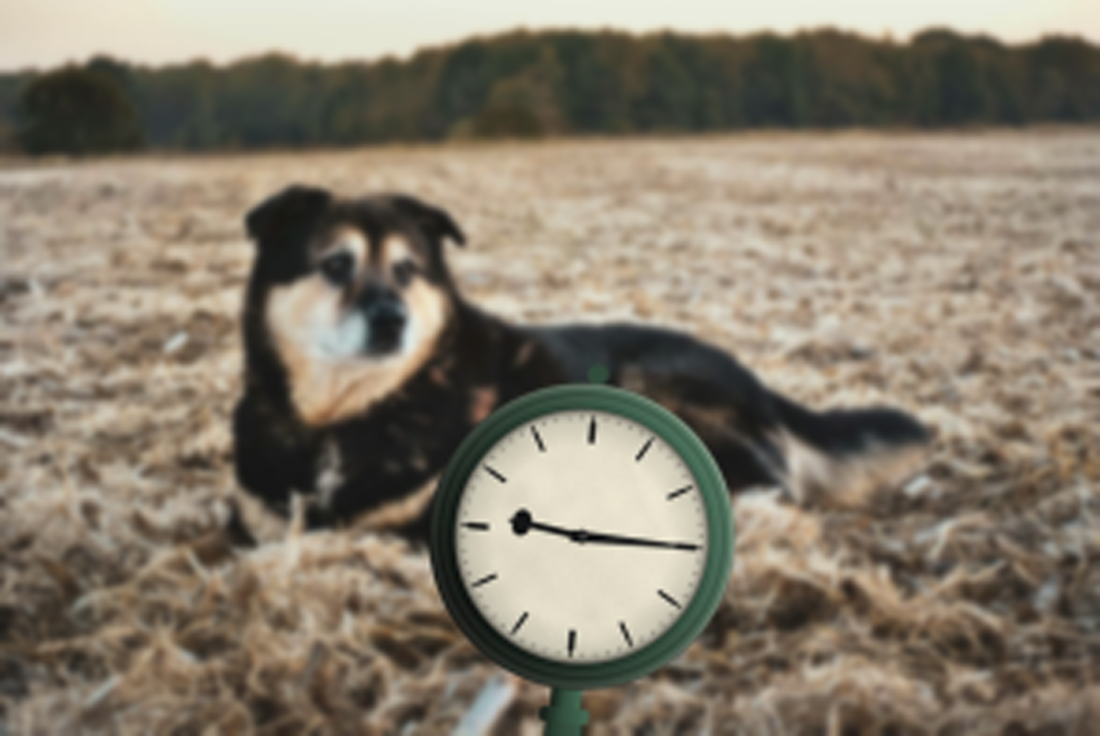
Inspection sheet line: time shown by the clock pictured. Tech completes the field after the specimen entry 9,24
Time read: 9,15
